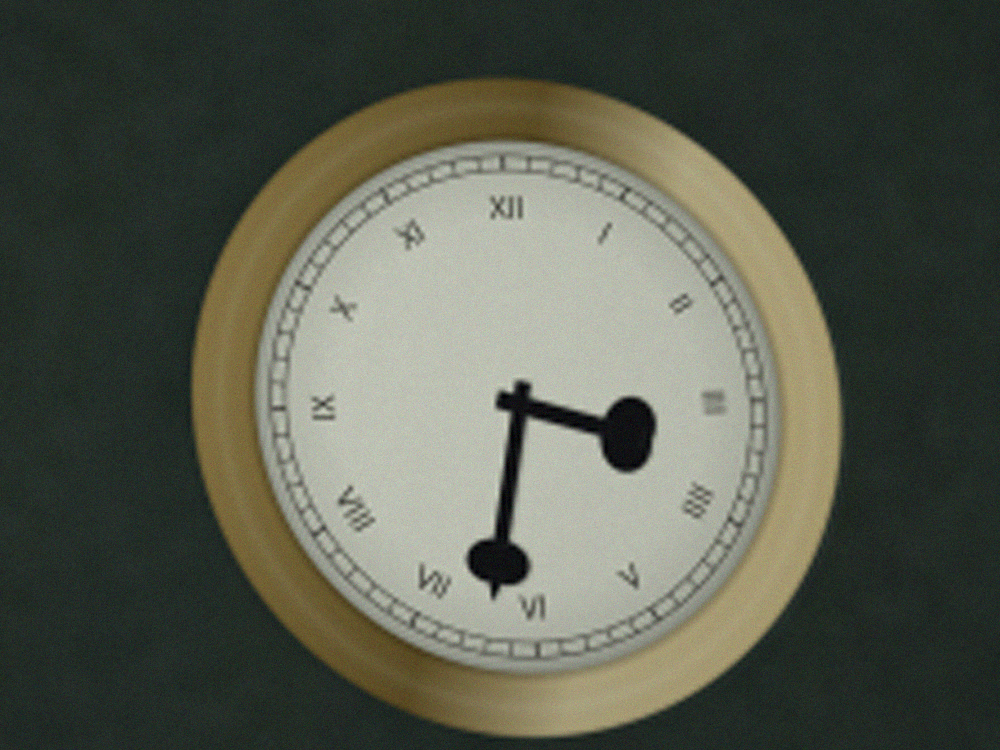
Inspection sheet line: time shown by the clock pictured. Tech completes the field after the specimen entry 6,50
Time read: 3,32
